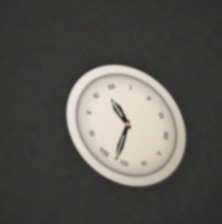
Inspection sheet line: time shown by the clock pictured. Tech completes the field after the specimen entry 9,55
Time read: 11,37
